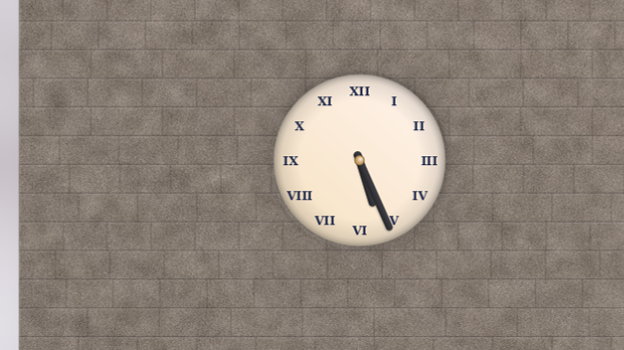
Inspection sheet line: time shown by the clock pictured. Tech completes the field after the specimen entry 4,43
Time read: 5,26
